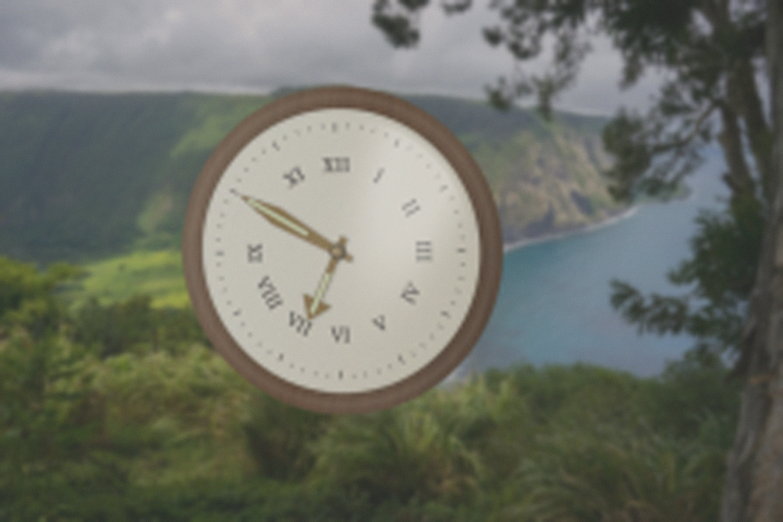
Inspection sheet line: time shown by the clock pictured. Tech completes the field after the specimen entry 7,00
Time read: 6,50
